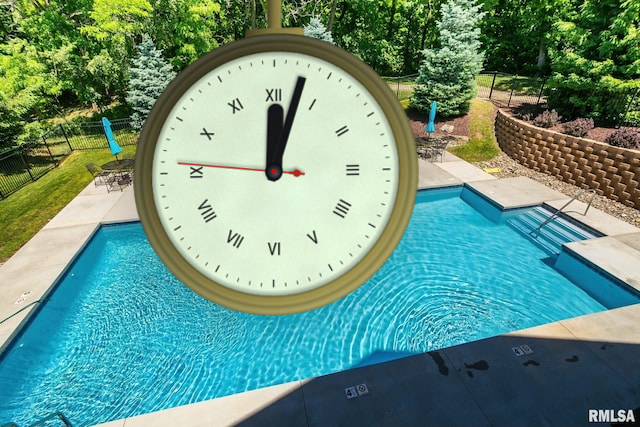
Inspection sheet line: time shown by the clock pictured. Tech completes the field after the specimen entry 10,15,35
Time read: 12,02,46
